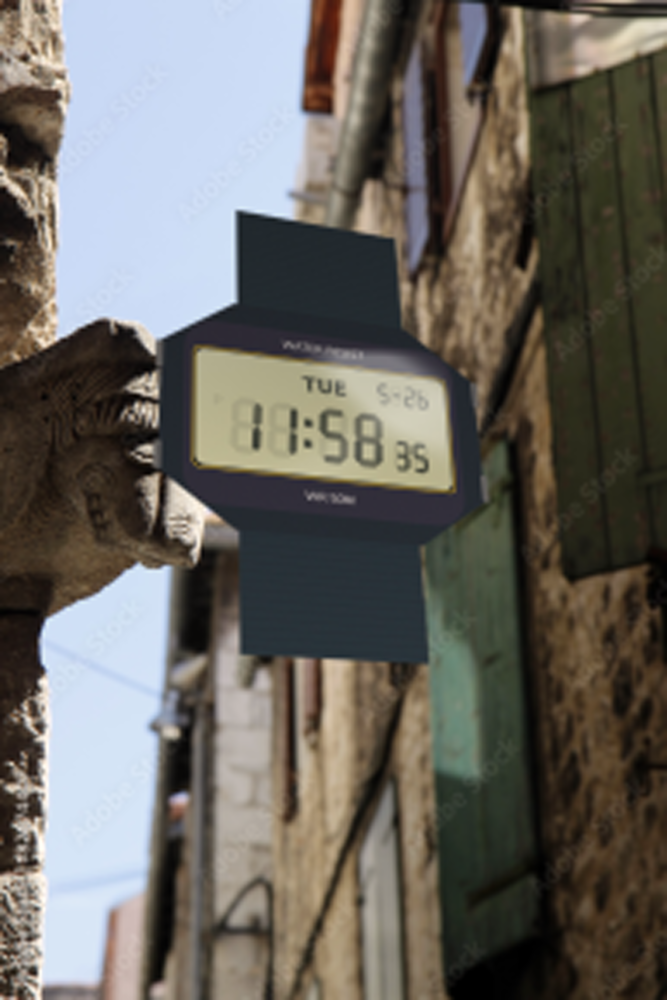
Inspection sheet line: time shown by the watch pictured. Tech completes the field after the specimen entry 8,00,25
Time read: 11,58,35
